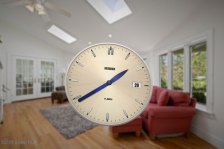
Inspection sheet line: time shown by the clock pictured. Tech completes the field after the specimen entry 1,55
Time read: 1,39
